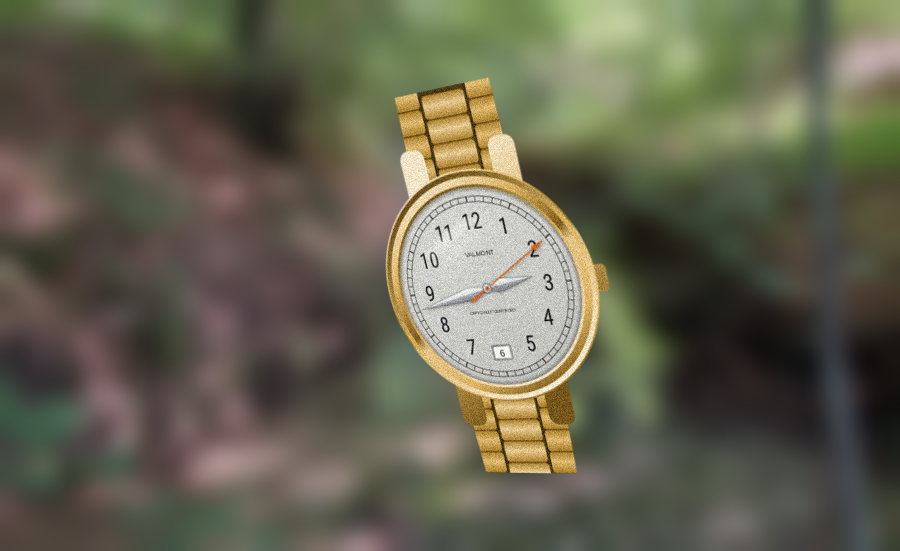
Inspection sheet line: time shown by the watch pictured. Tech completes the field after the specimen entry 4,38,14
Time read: 2,43,10
